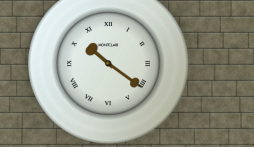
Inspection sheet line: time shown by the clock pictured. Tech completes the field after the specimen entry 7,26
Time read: 10,21
